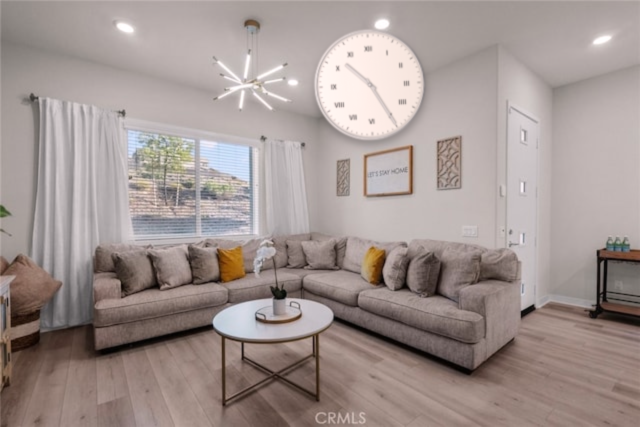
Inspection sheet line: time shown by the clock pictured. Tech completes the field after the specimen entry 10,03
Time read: 10,25
